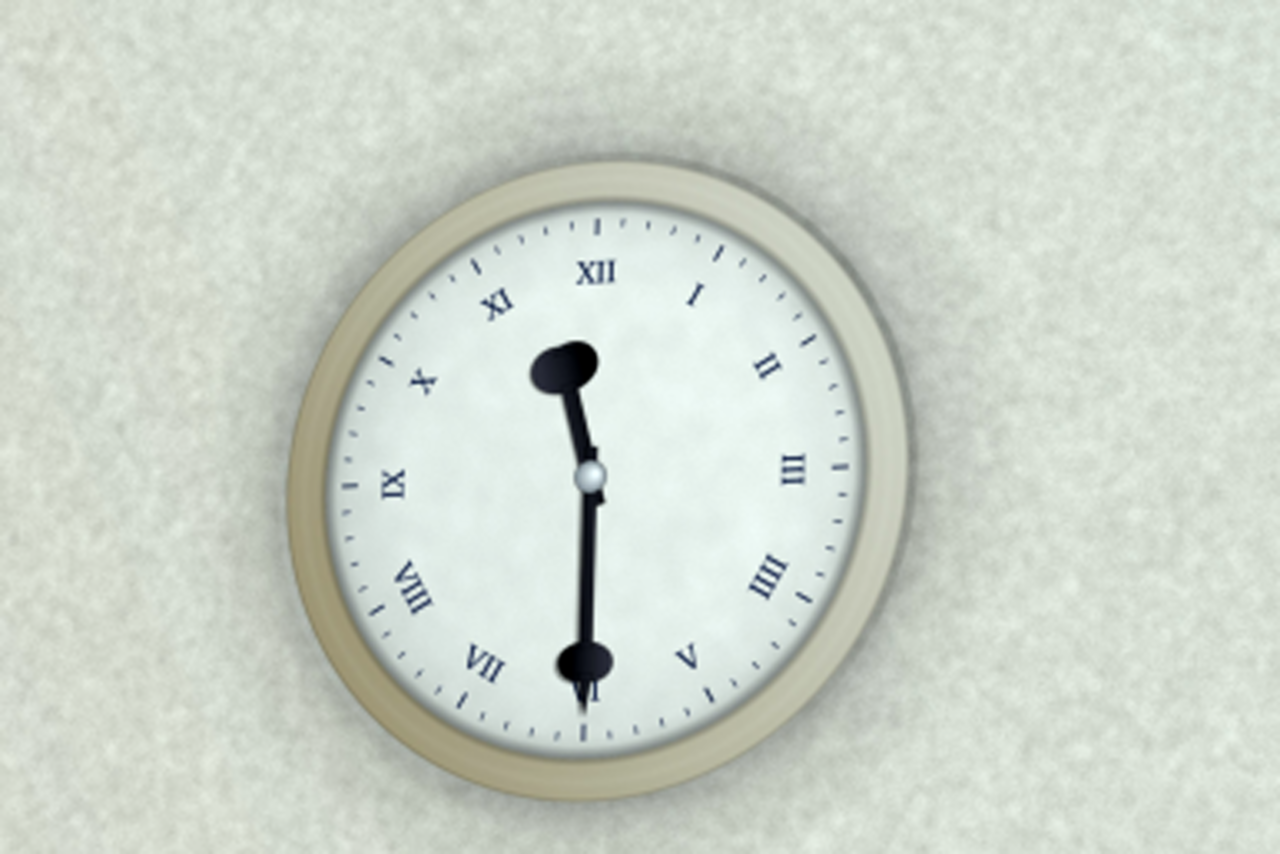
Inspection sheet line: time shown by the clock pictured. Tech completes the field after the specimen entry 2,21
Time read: 11,30
